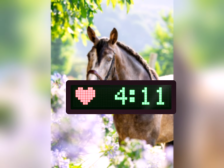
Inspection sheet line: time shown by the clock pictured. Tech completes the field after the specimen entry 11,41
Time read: 4,11
